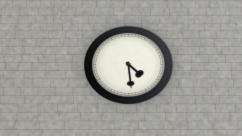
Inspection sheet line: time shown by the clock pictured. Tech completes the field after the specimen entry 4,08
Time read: 4,29
